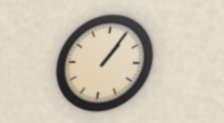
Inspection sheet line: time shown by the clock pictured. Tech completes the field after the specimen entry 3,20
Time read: 1,05
